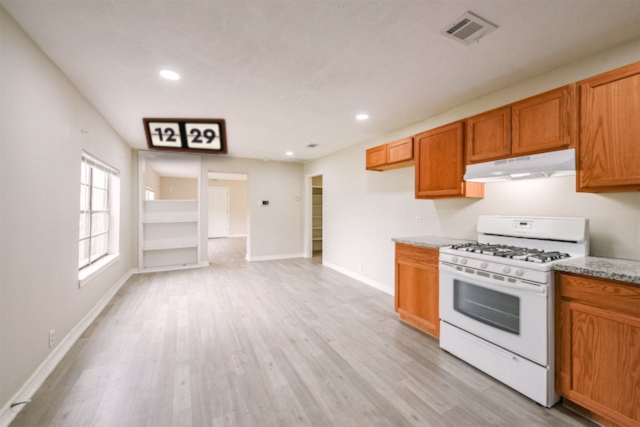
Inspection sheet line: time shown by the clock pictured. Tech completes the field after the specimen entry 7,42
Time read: 12,29
